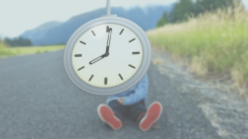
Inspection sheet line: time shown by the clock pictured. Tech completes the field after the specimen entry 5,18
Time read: 8,01
